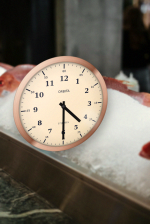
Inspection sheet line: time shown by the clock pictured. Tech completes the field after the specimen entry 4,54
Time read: 4,30
